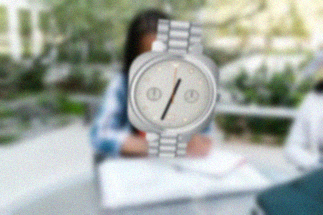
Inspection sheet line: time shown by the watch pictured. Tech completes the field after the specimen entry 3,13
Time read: 12,33
